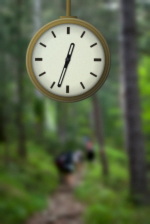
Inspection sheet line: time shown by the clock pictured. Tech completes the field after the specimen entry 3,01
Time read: 12,33
